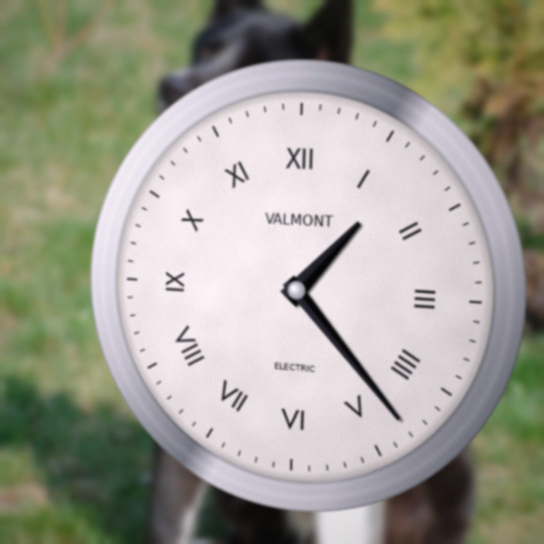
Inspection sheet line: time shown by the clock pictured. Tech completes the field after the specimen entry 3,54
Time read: 1,23
